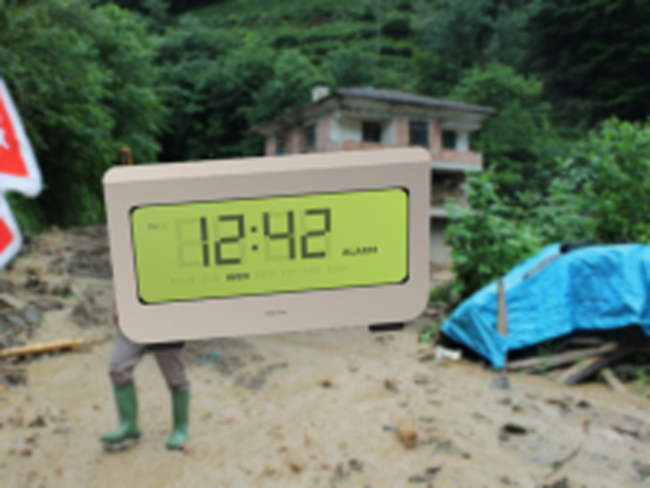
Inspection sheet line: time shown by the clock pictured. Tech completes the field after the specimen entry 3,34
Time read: 12,42
